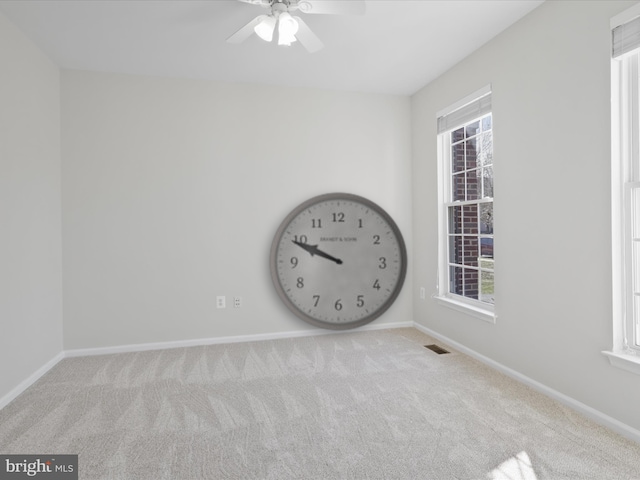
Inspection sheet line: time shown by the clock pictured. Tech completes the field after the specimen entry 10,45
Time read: 9,49
